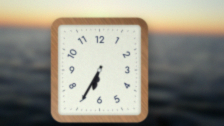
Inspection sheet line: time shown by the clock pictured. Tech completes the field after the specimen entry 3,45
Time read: 6,35
